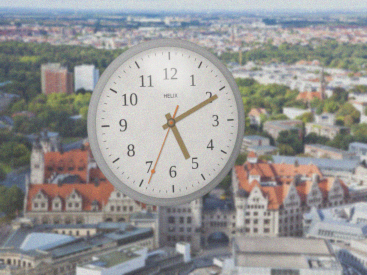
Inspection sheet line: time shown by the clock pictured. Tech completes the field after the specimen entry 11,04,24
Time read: 5,10,34
